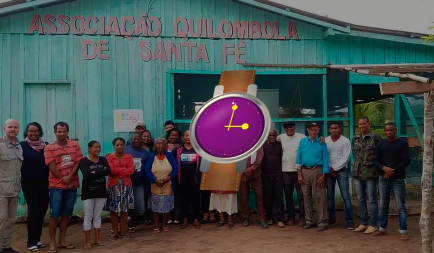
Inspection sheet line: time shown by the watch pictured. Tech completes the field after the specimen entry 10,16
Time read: 3,01
